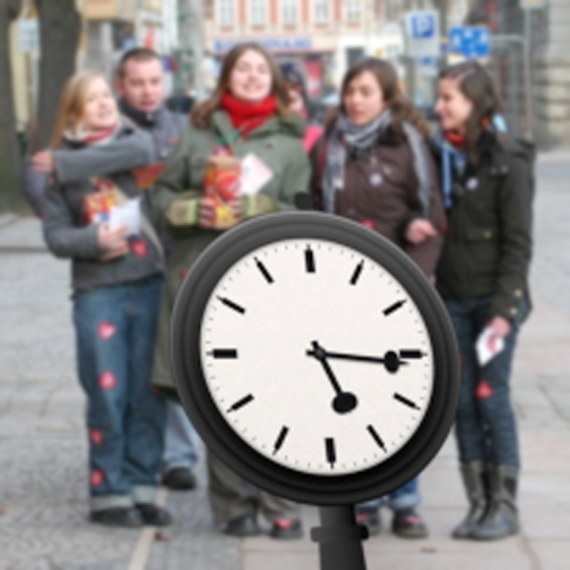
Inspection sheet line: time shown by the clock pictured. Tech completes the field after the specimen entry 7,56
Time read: 5,16
